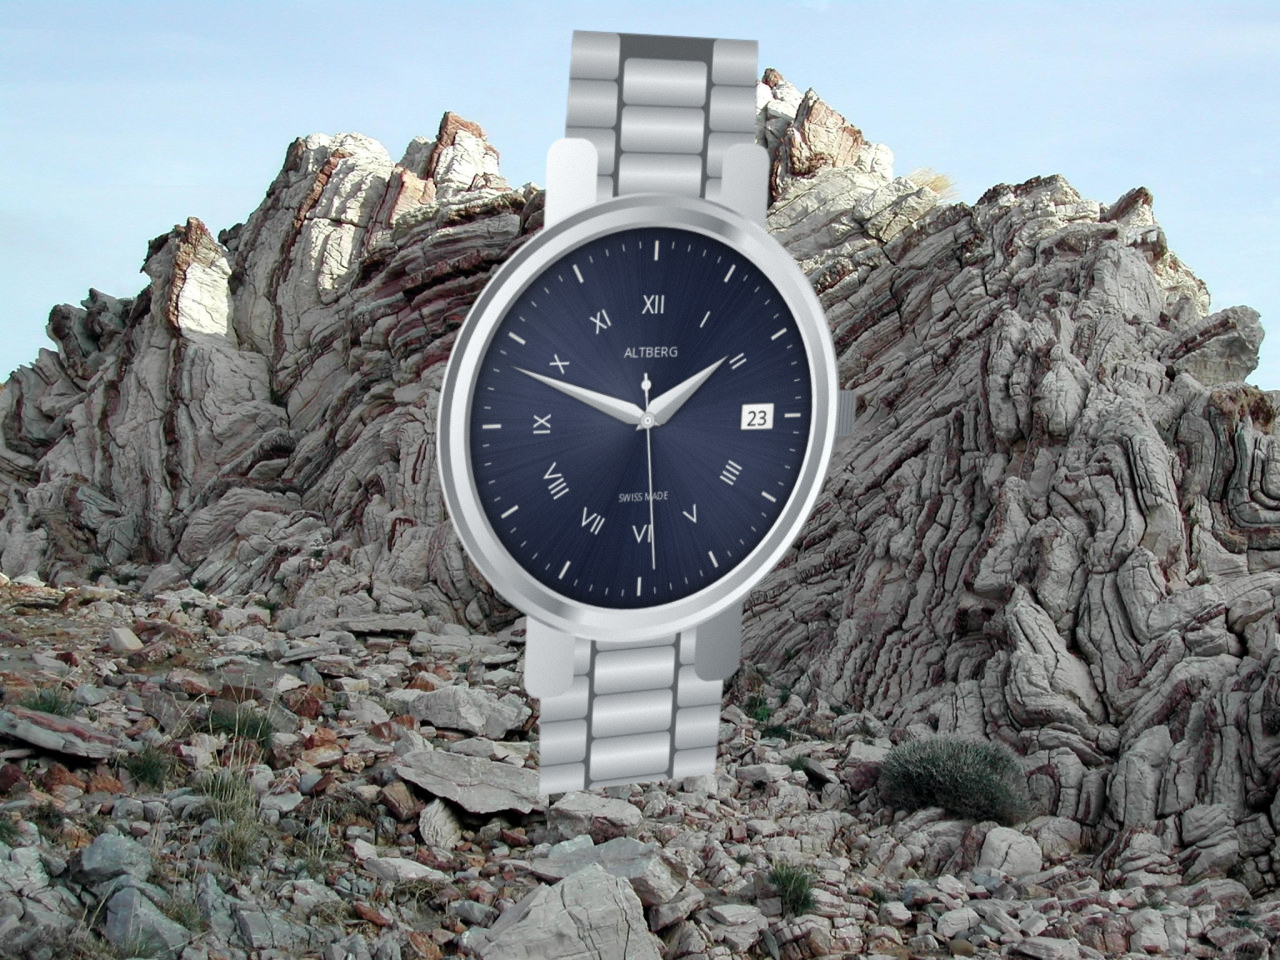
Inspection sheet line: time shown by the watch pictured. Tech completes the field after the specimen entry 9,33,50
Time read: 1,48,29
